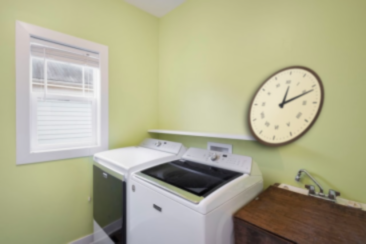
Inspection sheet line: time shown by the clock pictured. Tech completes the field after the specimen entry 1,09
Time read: 12,11
